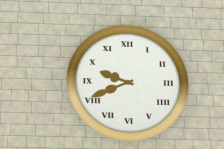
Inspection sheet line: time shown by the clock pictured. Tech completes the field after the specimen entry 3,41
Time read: 9,41
